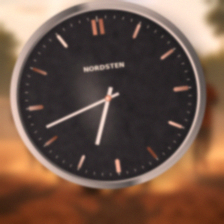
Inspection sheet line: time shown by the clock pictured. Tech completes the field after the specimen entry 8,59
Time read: 6,42
